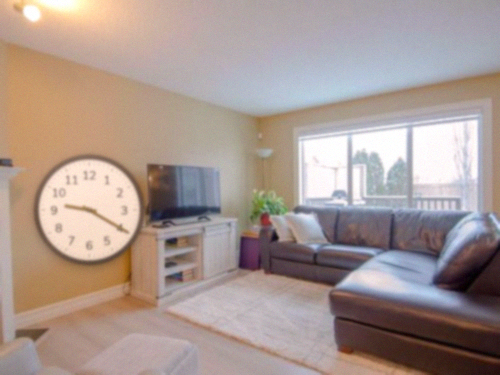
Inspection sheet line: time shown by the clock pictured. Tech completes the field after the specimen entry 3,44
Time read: 9,20
